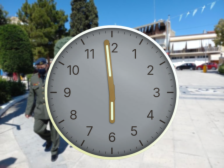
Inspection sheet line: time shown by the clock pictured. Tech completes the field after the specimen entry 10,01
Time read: 5,59
